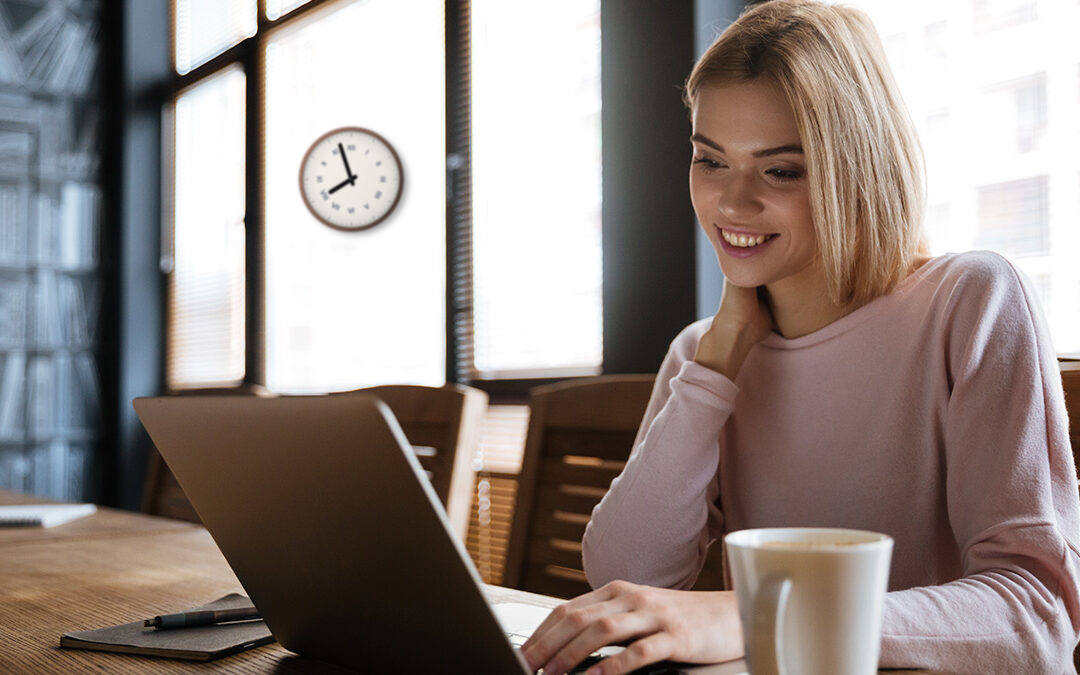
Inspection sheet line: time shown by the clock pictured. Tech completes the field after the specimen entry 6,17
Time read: 7,57
